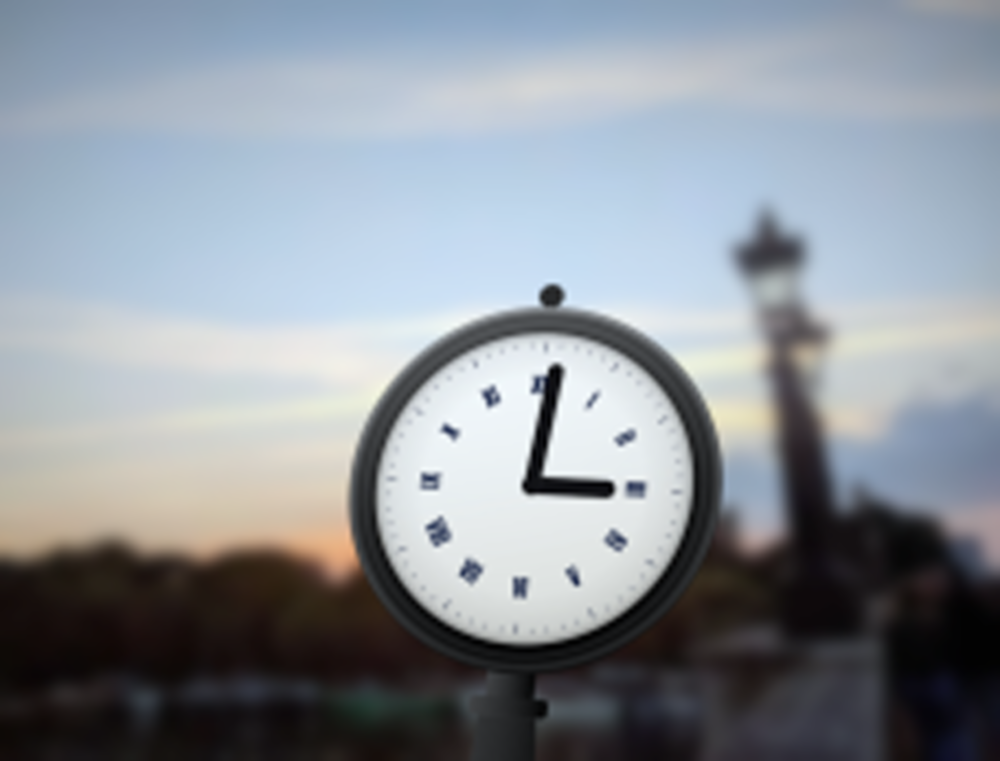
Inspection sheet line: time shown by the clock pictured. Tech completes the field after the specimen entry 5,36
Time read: 3,01
